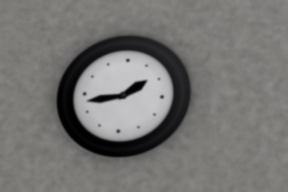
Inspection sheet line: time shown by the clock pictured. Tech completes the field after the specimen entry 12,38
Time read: 1,43
